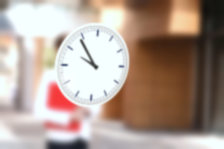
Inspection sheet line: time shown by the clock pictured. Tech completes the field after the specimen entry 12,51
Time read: 9,54
